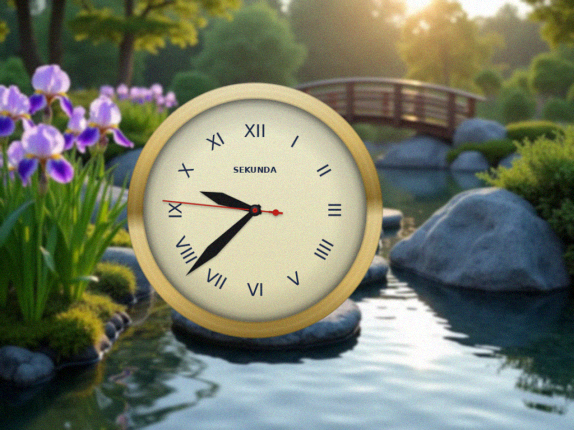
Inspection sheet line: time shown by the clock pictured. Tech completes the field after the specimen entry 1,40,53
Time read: 9,37,46
